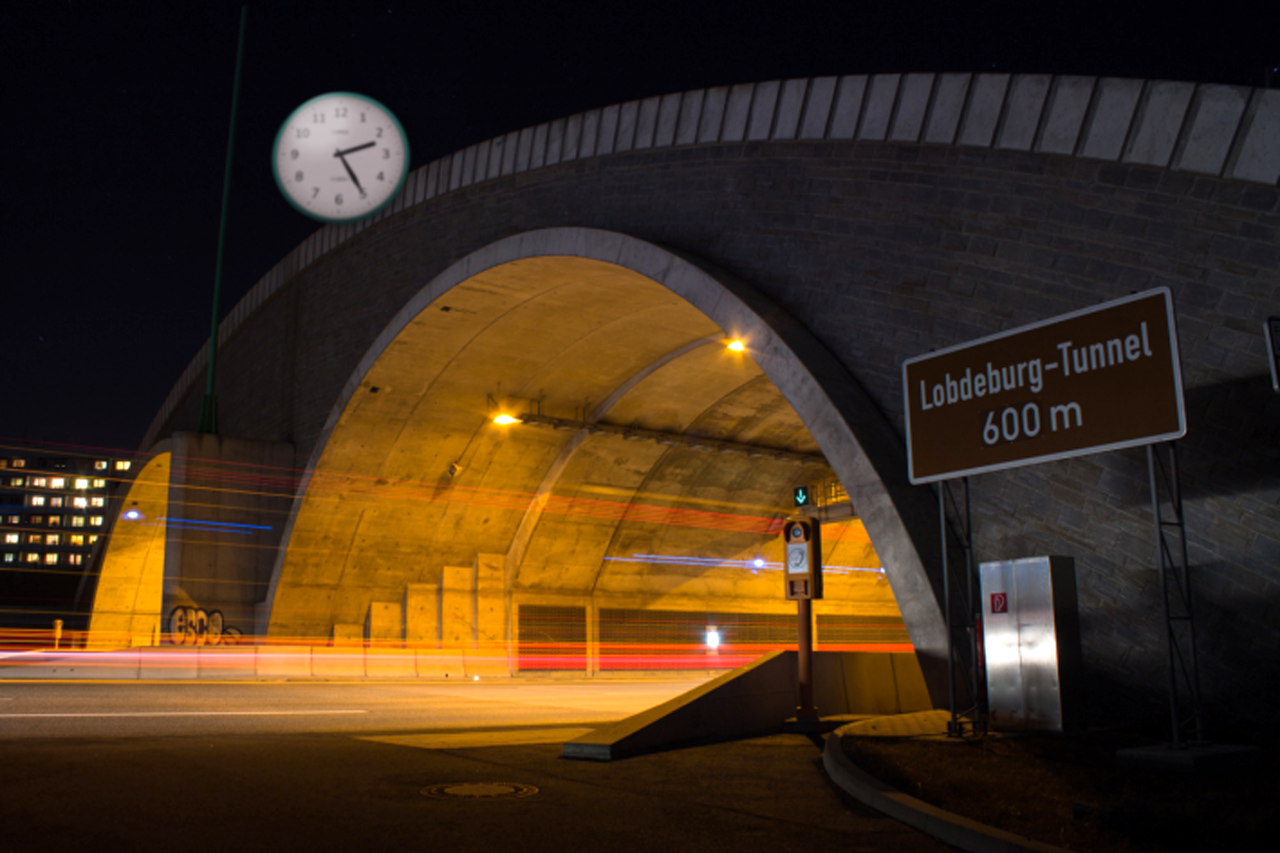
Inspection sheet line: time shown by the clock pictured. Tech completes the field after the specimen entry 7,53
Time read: 2,25
